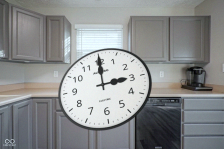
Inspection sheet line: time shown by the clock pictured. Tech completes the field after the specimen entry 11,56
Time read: 3,00
